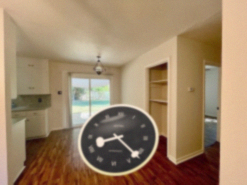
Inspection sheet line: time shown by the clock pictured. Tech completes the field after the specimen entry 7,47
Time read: 8,22
